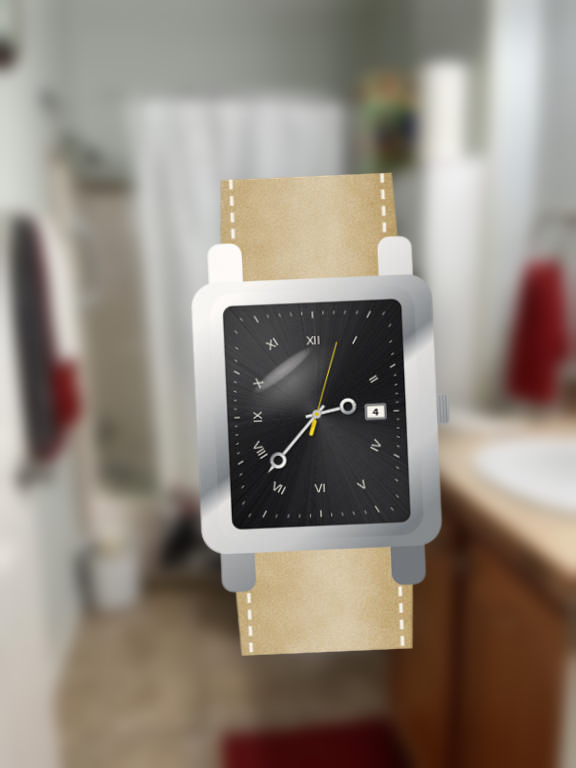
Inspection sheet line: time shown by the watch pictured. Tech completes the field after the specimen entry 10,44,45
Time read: 2,37,03
